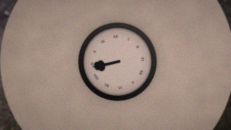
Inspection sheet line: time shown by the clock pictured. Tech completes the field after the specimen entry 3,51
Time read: 8,44
